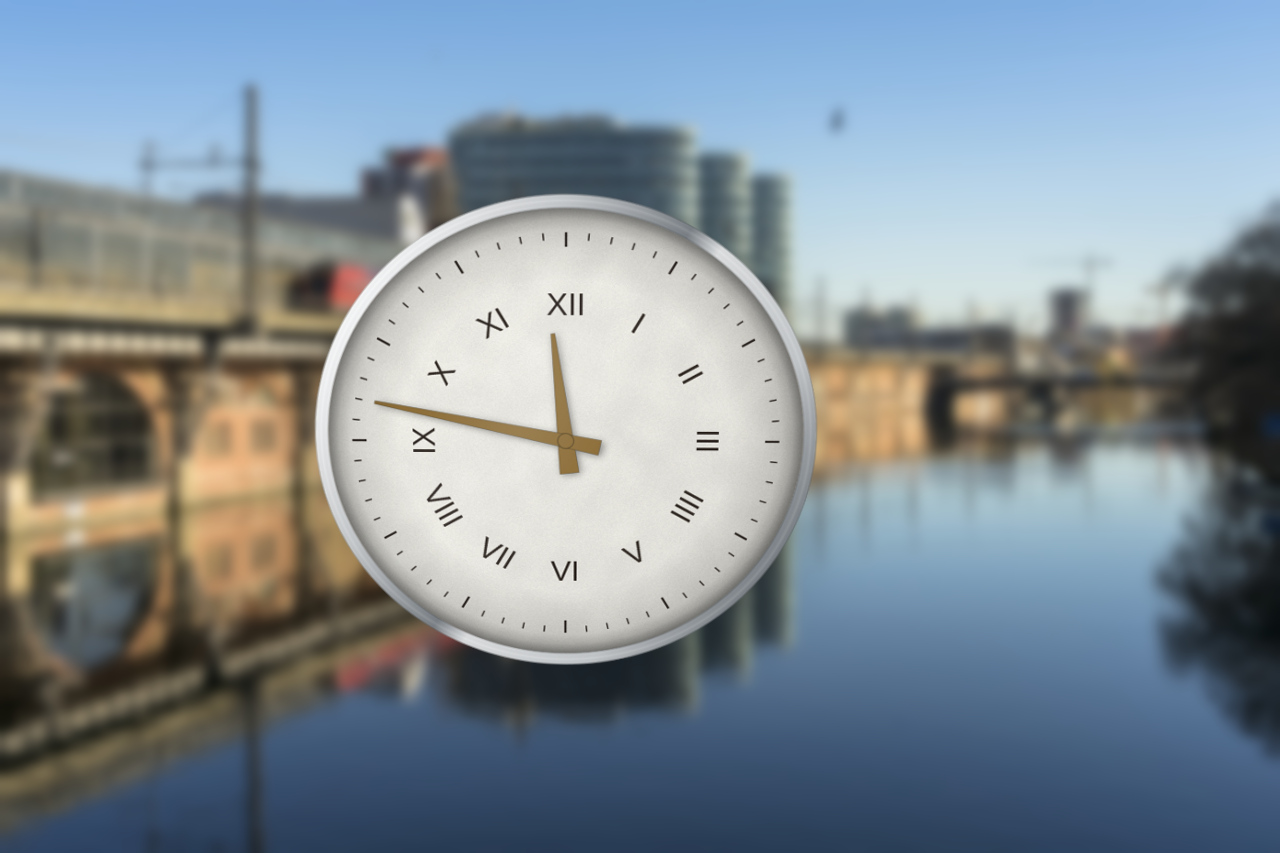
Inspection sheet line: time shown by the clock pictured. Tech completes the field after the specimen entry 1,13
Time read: 11,47
